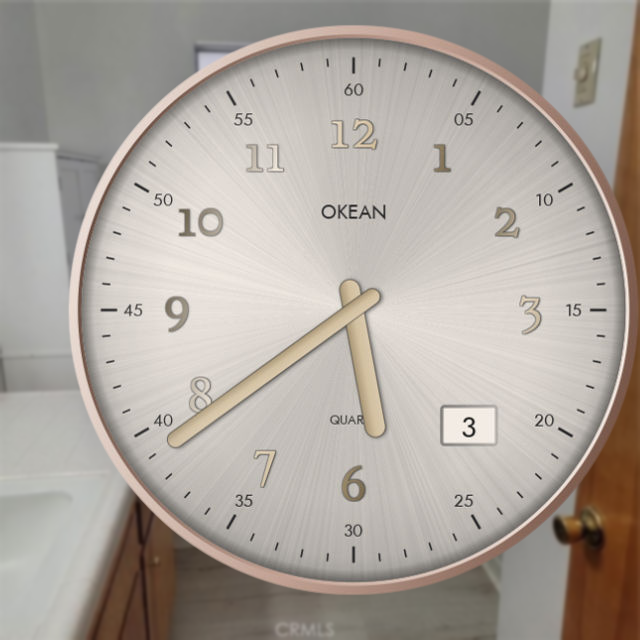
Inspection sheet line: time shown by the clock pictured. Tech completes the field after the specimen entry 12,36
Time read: 5,39
